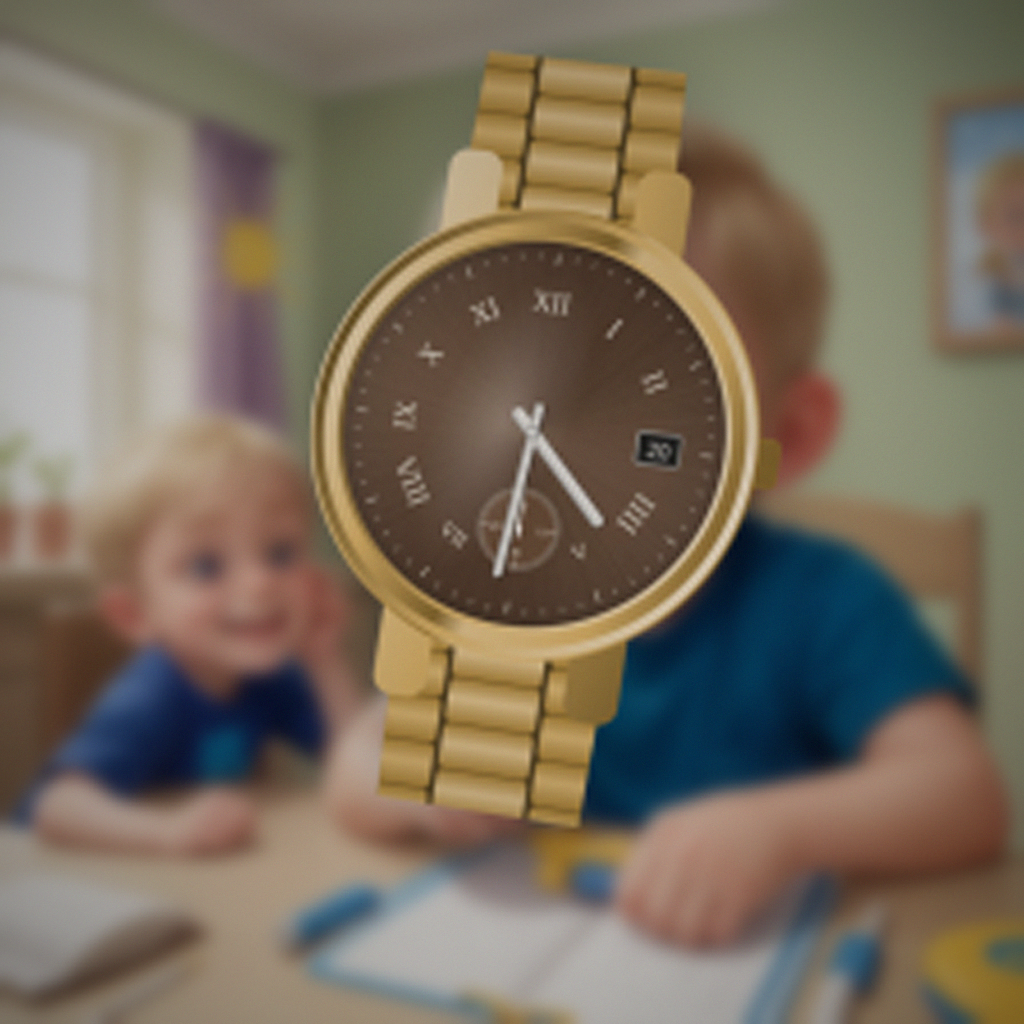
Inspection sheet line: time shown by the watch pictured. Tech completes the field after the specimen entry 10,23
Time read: 4,31
